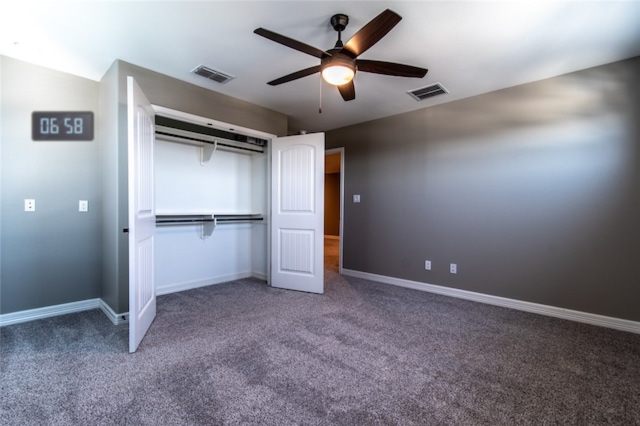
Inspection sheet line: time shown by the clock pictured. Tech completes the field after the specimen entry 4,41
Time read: 6,58
